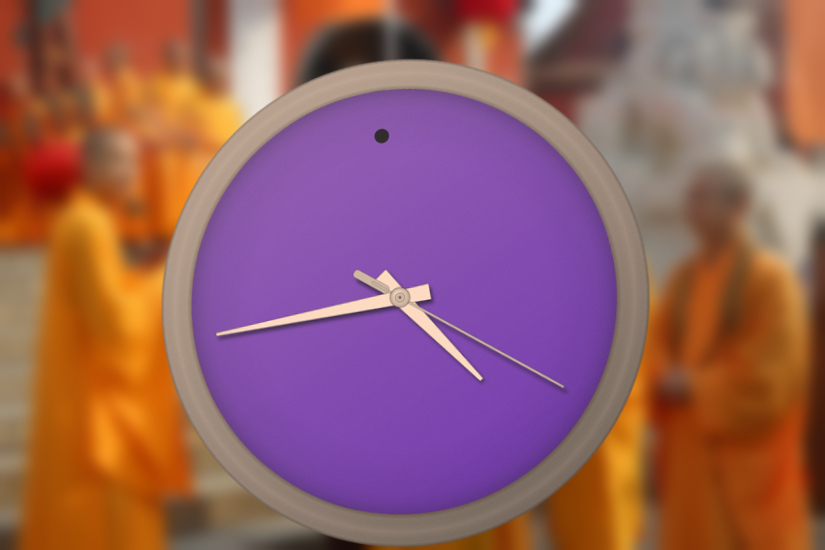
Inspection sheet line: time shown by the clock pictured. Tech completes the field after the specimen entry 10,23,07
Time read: 4,44,21
